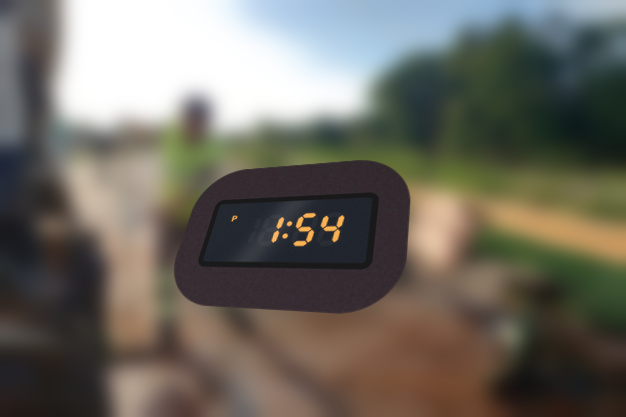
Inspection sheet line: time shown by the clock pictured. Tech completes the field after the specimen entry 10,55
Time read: 1,54
